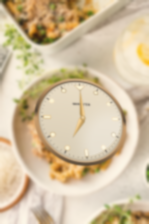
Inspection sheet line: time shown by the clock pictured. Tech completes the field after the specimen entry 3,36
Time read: 7,00
